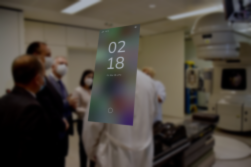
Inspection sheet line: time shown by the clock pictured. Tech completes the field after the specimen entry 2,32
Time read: 2,18
